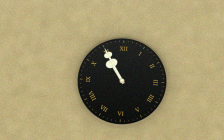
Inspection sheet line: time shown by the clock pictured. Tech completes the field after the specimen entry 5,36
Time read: 10,55
